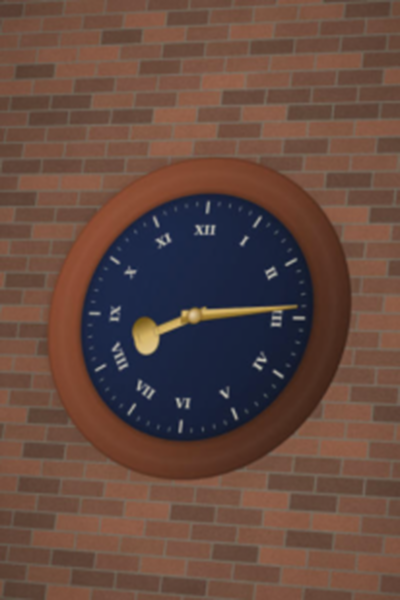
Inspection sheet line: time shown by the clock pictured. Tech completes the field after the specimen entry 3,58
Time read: 8,14
